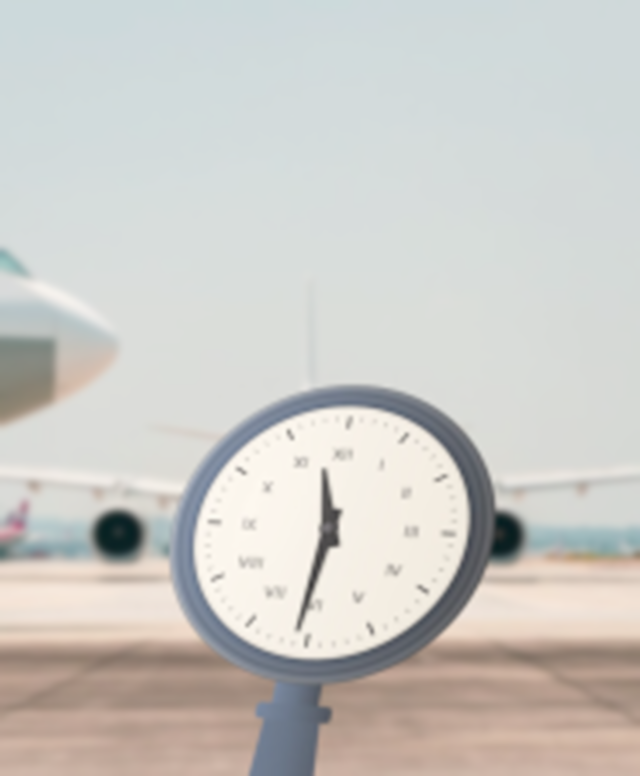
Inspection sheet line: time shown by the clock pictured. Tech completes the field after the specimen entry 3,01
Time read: 11,31
